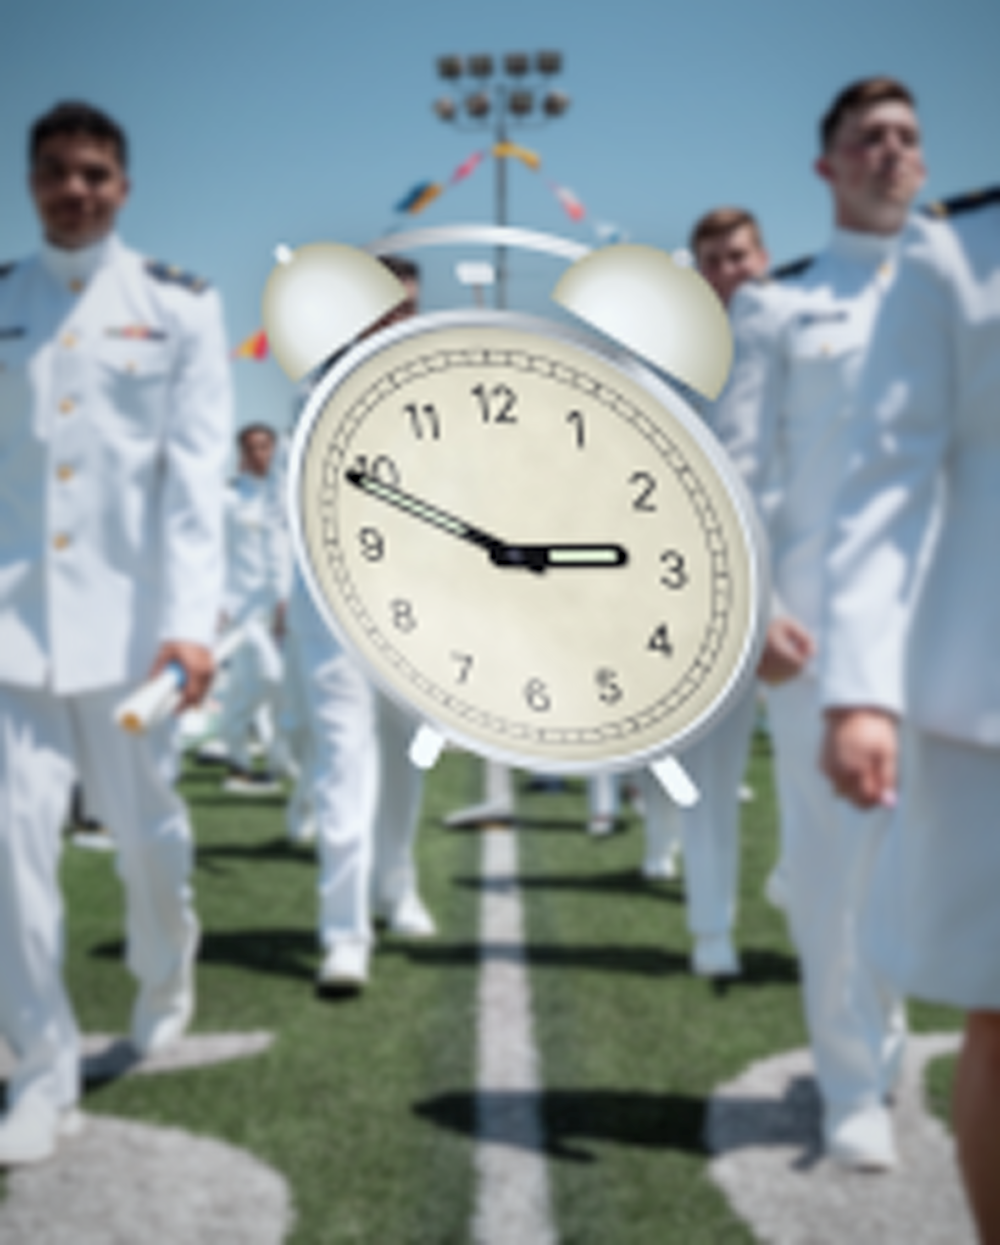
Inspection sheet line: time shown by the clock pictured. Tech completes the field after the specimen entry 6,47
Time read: 2,49
